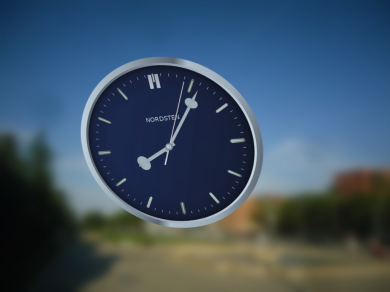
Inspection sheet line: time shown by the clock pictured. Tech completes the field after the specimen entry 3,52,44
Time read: 8,06,04
